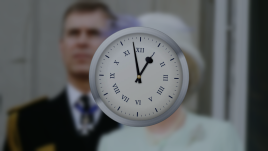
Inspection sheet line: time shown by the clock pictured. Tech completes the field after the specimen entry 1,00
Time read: 12,58
